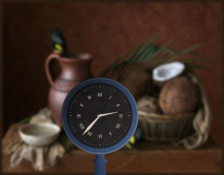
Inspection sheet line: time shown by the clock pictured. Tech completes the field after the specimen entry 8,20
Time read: 2,37
